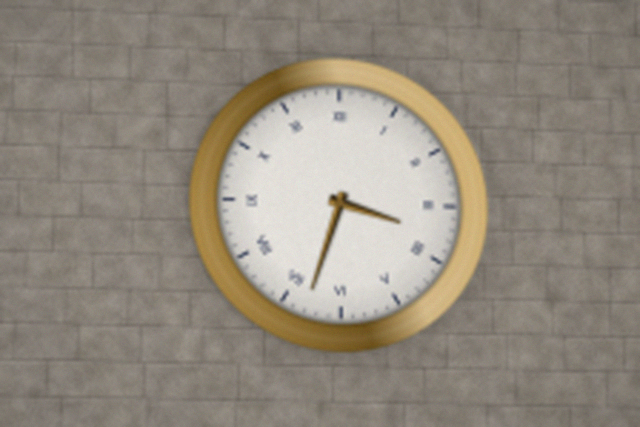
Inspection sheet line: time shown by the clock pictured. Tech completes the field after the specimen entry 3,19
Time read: 3,33
